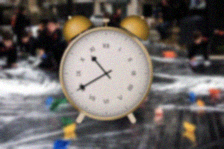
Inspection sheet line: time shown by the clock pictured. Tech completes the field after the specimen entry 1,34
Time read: 10,40
